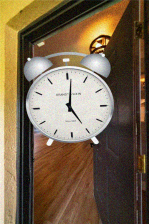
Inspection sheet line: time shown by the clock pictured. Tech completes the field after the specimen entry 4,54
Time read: 5,01
